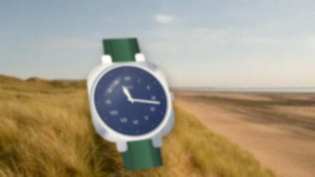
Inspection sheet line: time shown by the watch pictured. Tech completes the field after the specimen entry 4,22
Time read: 11,17
